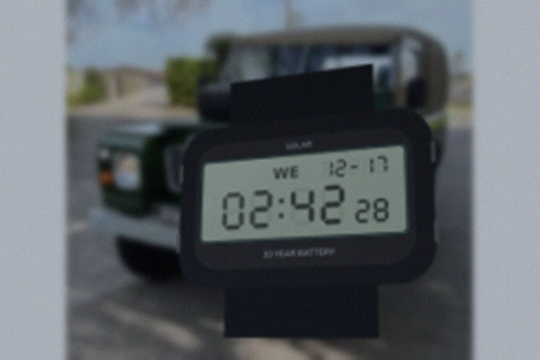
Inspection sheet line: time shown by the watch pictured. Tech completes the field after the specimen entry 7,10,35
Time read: 2,42,28
